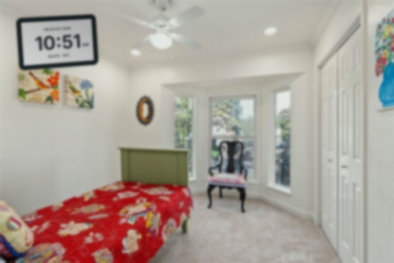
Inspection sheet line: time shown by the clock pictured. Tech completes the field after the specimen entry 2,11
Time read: 10,51
